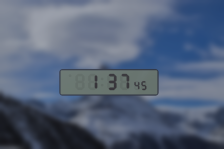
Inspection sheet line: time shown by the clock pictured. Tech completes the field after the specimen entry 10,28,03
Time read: 1,37,45
